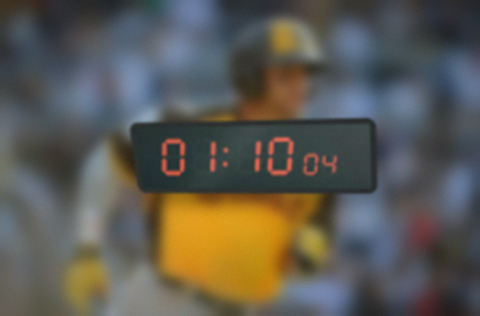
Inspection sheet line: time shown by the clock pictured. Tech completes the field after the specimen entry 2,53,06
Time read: 1,10,04
